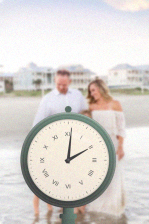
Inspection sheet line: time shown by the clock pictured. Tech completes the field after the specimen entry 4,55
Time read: 2,01
